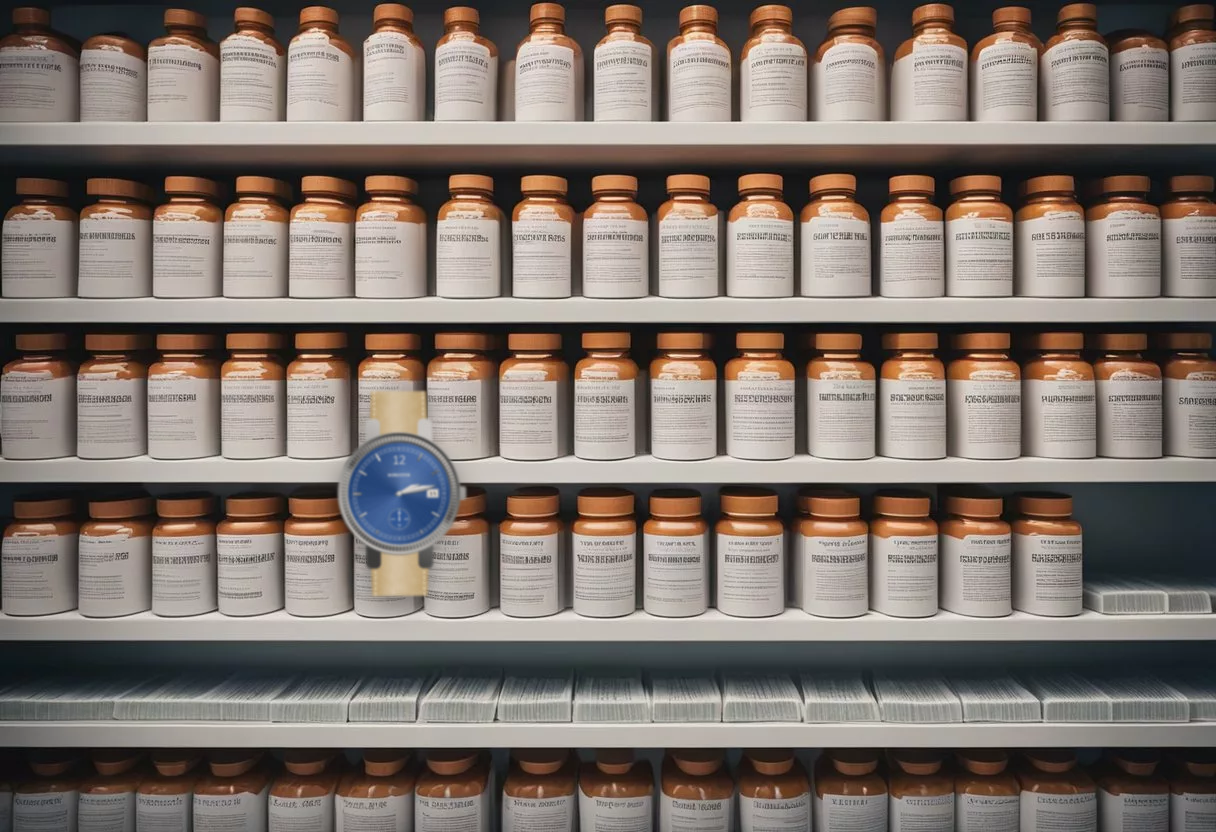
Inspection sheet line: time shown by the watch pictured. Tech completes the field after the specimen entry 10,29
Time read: 2,13
